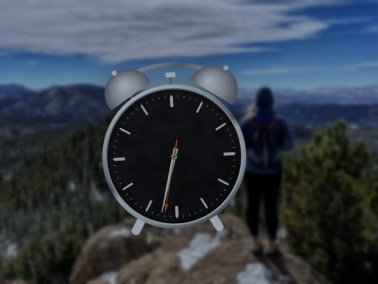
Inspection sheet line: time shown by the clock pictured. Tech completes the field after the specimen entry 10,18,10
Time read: 6,32,32
